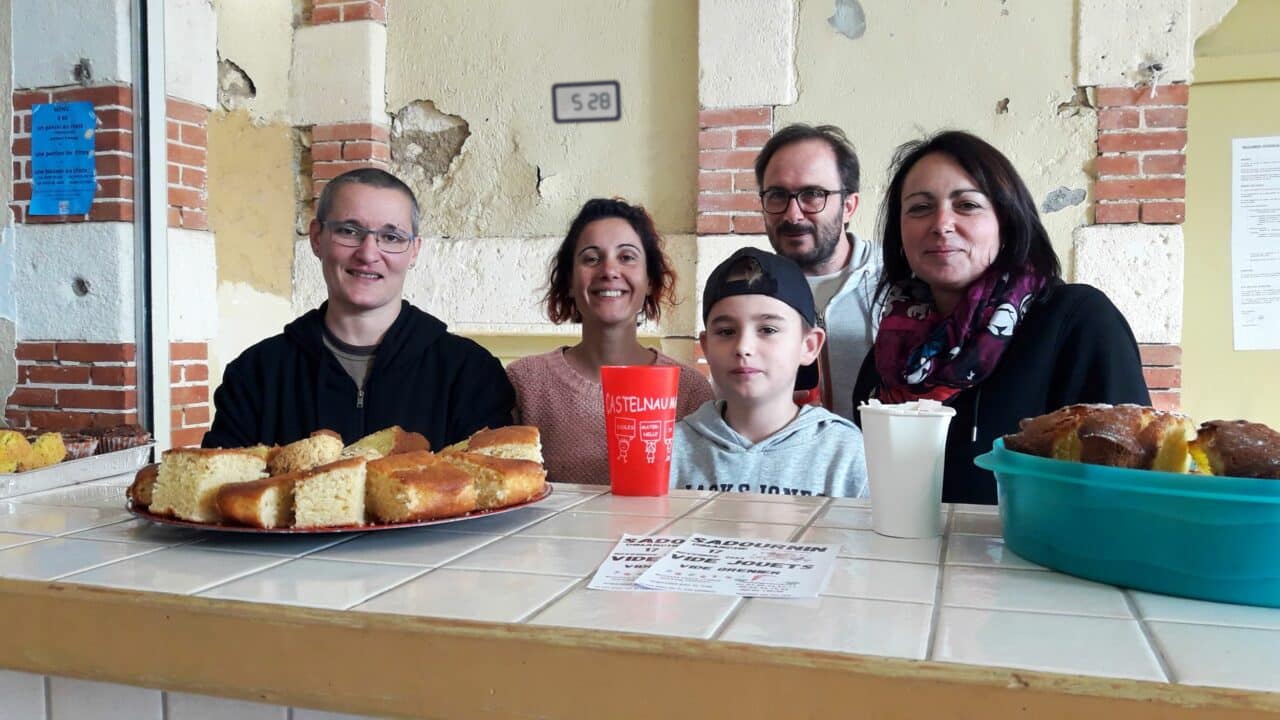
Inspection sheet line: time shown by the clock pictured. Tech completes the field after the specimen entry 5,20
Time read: 5,28
